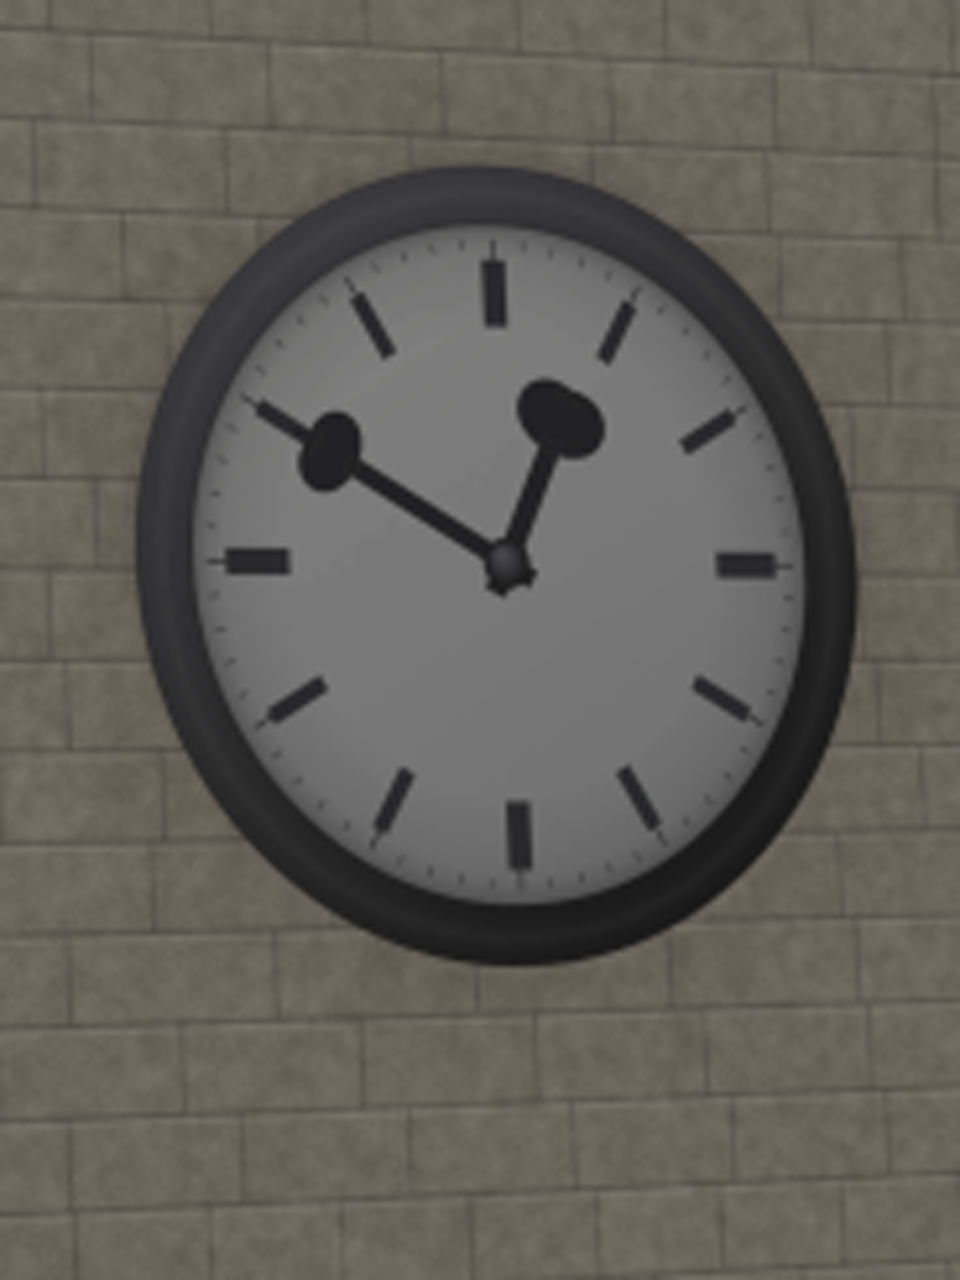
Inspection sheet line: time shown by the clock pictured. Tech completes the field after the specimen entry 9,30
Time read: 12,50
